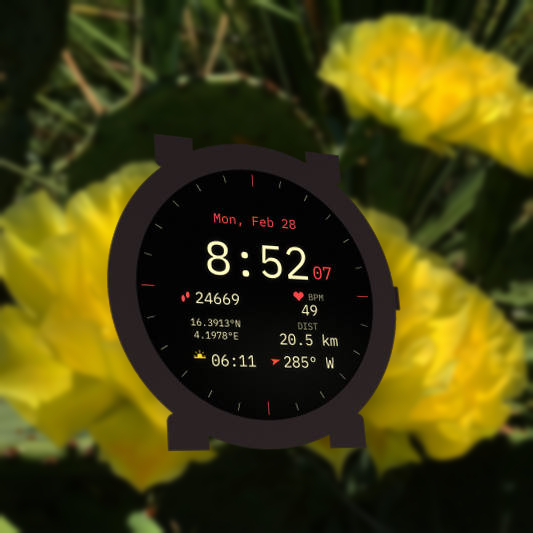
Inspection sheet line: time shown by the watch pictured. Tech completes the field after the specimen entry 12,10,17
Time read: 8,52,07
